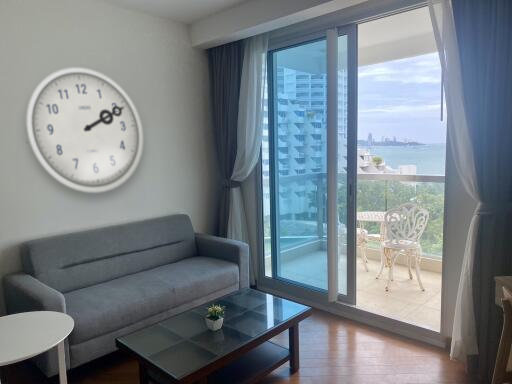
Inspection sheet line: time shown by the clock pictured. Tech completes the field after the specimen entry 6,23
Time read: 2,11
